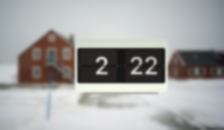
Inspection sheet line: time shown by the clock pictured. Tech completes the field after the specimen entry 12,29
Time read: 2,22
